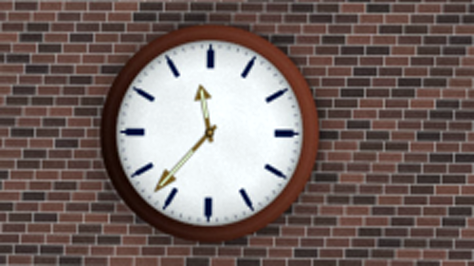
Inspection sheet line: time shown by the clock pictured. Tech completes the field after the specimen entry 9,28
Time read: 11,37
